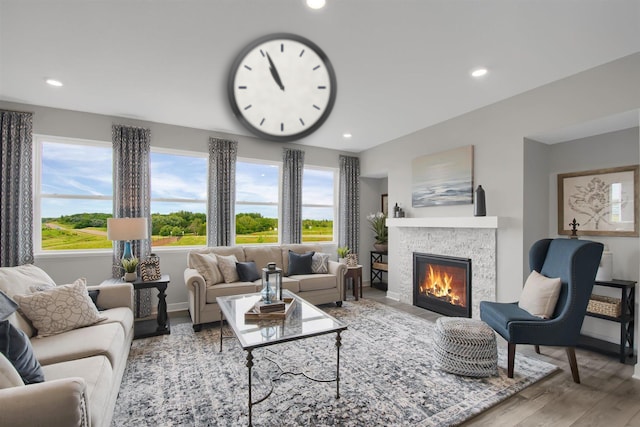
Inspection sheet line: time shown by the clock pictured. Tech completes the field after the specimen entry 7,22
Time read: 10,56
